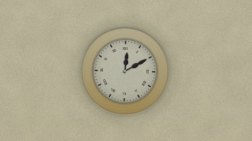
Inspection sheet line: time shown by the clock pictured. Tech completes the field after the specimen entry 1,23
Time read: 12,10
